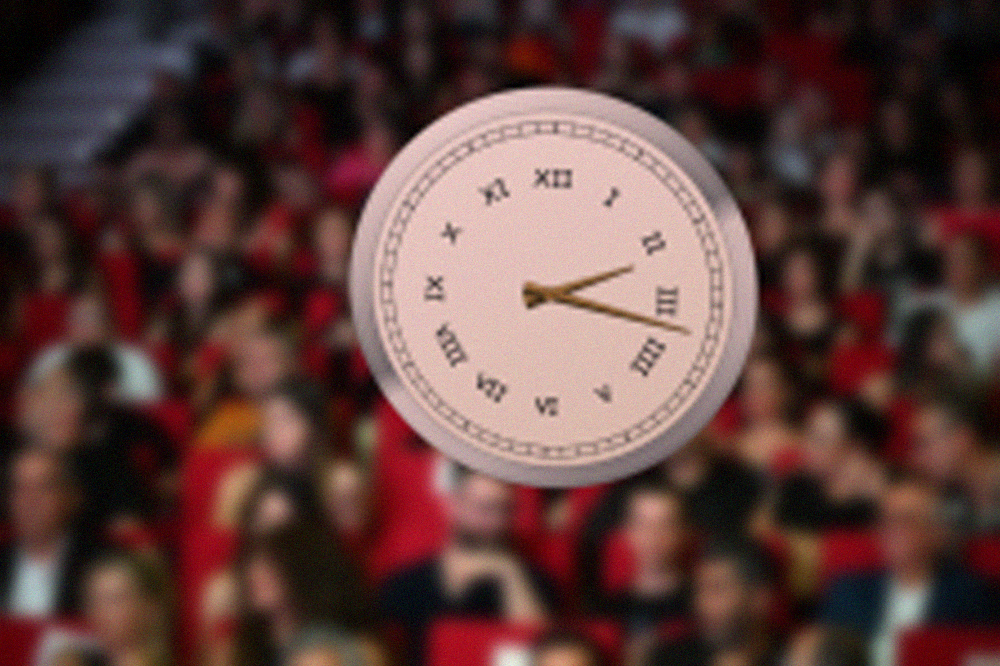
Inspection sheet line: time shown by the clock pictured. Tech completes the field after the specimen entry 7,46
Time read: 2,17
